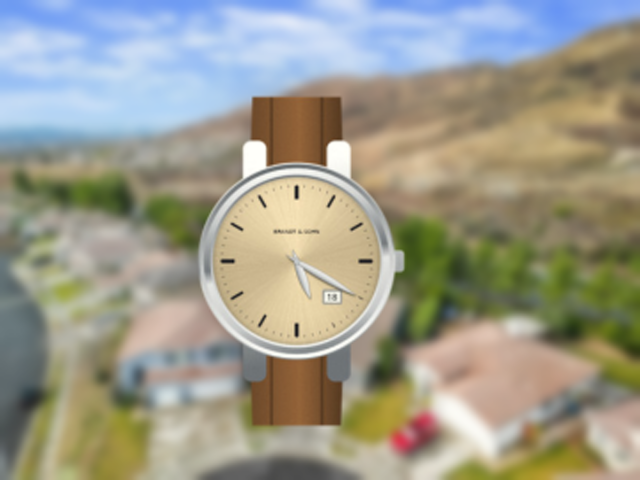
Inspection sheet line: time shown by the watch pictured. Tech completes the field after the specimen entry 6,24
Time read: 5,20
